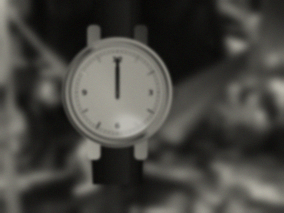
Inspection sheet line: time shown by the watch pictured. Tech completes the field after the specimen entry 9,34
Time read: 12,00
